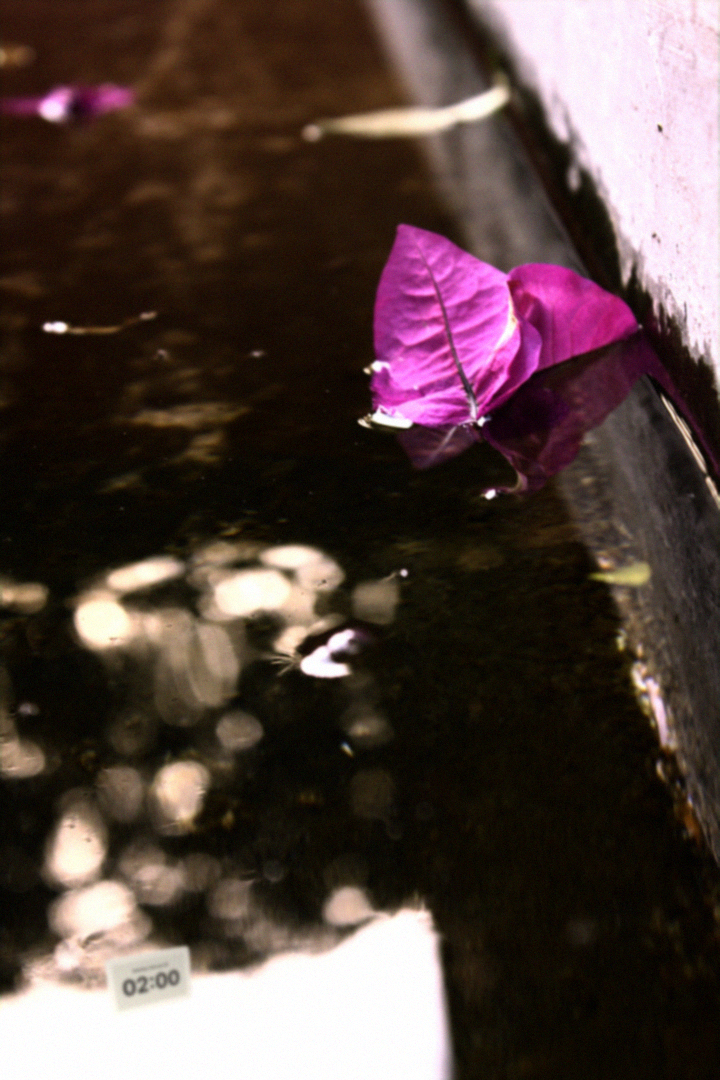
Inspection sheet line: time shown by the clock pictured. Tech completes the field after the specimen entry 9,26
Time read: 2,00
